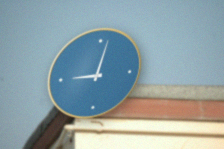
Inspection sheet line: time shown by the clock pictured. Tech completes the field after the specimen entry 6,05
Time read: 9,02
